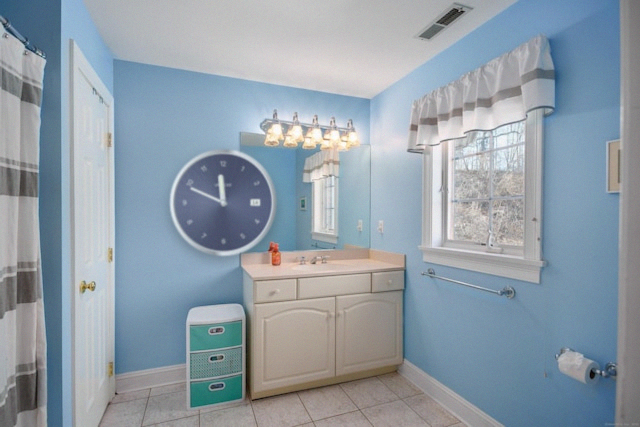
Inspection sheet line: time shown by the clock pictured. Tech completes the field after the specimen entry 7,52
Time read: 11,49
